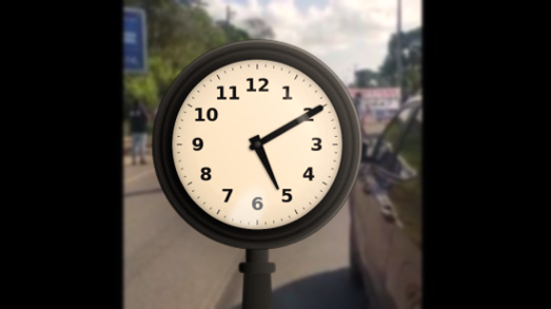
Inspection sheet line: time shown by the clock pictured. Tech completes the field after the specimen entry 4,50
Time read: 5,10
